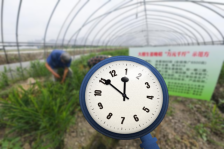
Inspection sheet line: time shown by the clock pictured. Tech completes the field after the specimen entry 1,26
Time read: 12,56
